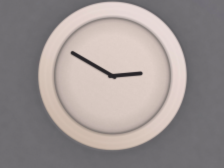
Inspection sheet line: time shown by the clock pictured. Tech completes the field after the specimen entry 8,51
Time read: 2,50
